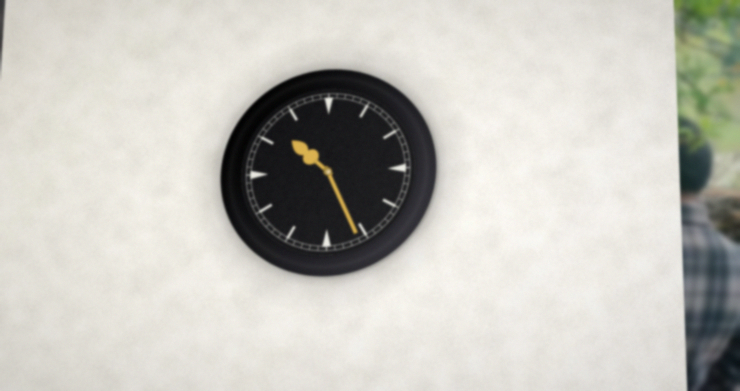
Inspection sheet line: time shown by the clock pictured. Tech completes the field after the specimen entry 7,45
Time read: 10,26
